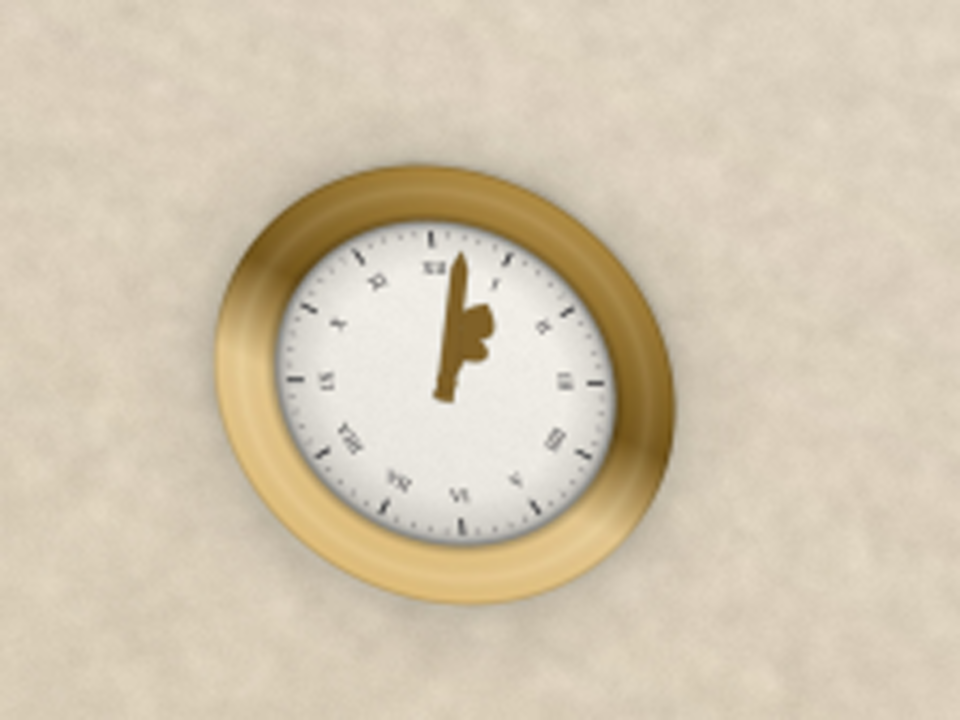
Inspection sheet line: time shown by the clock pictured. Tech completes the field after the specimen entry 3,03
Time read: 1,02
